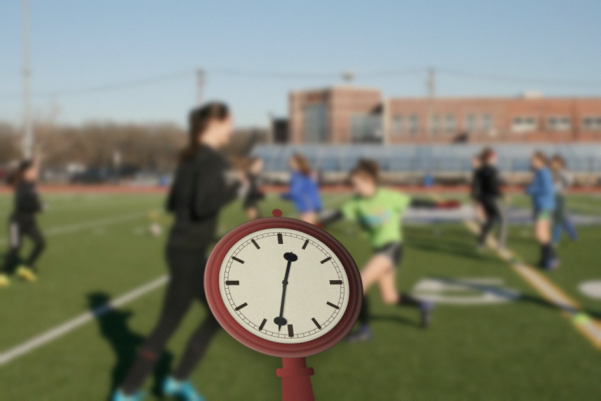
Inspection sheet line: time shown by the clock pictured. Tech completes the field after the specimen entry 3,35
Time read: 12,32
